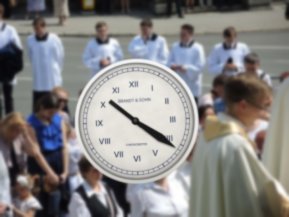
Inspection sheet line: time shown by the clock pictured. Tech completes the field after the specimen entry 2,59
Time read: 10,21
